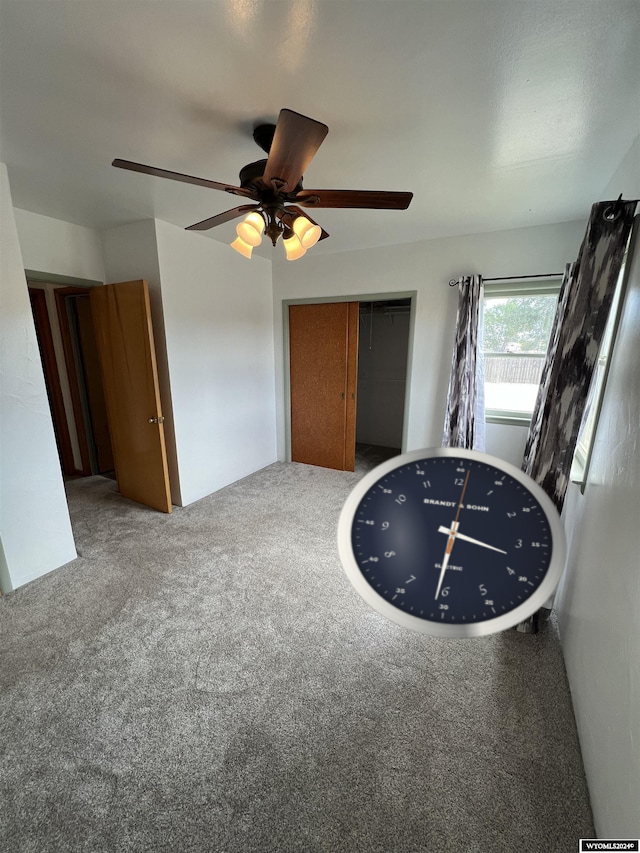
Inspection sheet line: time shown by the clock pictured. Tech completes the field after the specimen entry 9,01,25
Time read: 3,31,01
